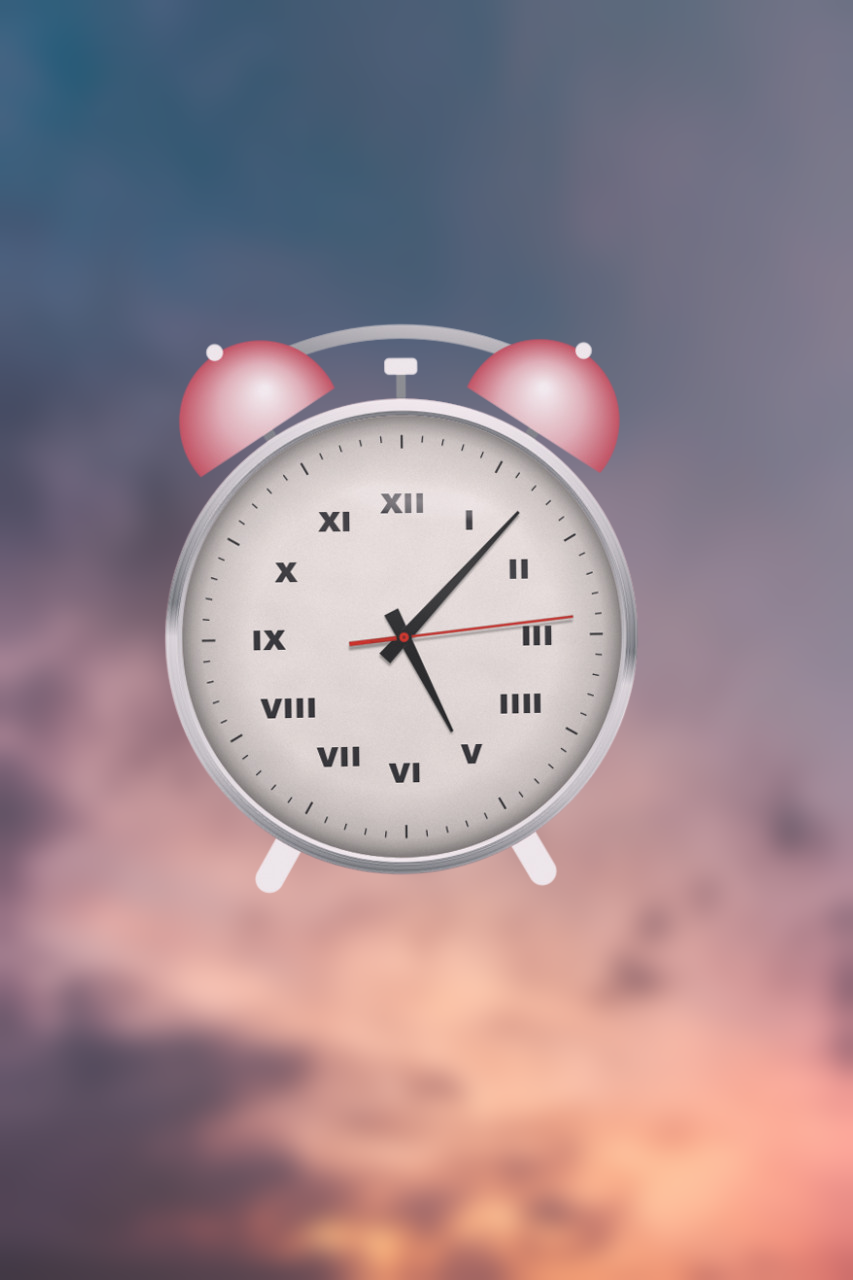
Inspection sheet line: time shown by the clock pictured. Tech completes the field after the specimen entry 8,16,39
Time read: 5,07,14
